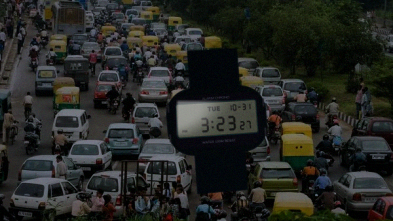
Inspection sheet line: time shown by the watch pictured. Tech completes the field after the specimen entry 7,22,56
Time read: 3,23,27
